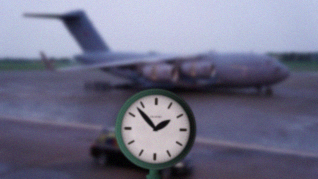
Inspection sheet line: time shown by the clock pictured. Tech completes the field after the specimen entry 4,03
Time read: 1,53
